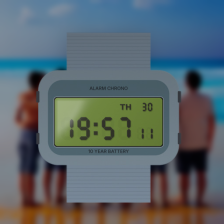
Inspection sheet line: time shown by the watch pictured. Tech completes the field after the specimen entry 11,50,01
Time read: 19,57,11
